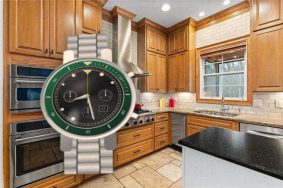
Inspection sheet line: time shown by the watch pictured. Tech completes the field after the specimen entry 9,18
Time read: 8,28
